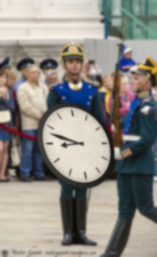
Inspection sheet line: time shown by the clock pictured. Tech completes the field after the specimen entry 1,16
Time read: 8,48
